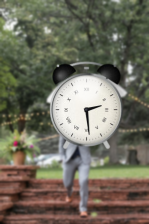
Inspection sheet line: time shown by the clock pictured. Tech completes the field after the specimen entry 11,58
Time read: 2,29
